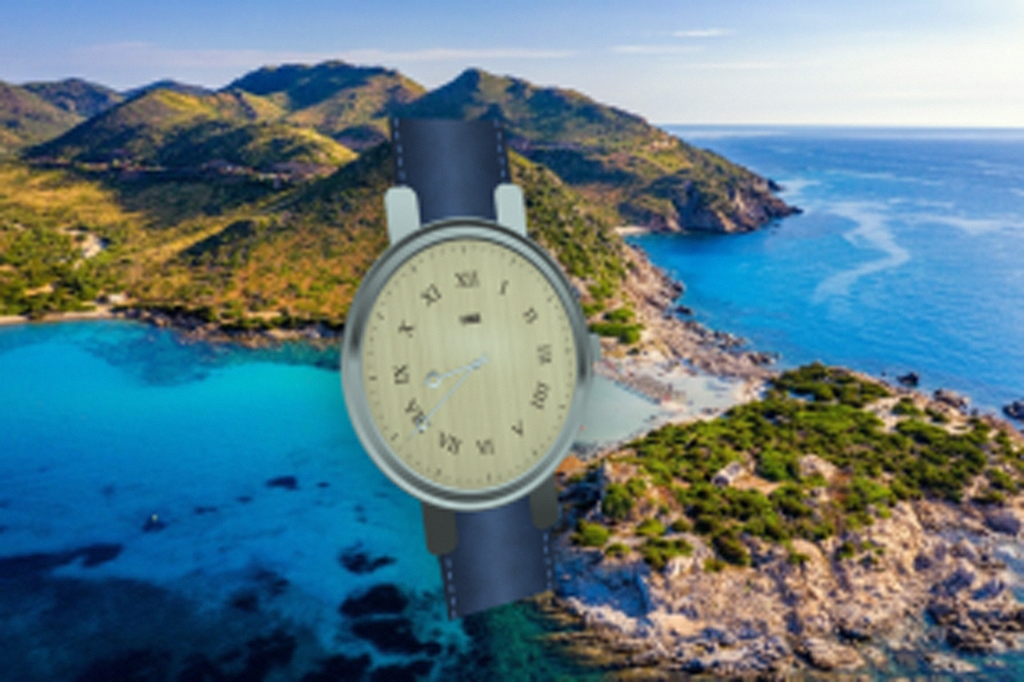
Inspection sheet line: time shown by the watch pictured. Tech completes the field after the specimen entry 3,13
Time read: 8,39
